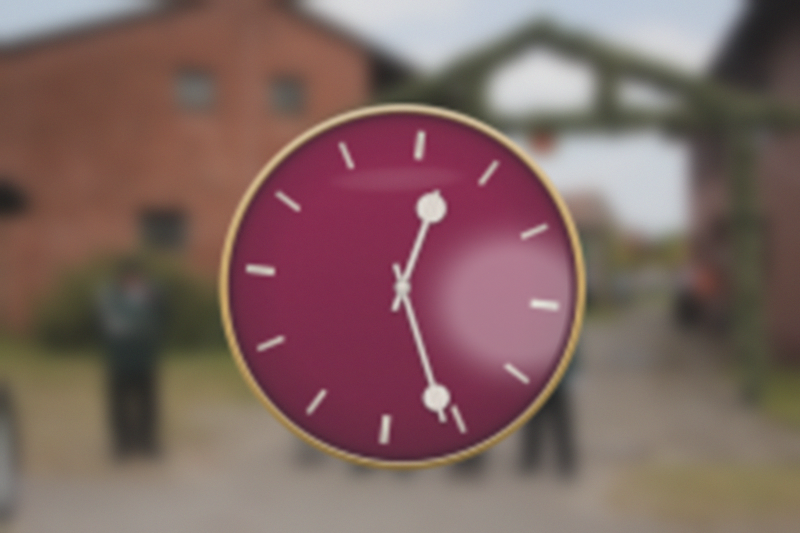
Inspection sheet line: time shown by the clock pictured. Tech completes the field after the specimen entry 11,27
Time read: 12,26
